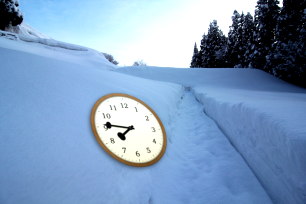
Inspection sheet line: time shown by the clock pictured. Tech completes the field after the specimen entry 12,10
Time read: 7,46
